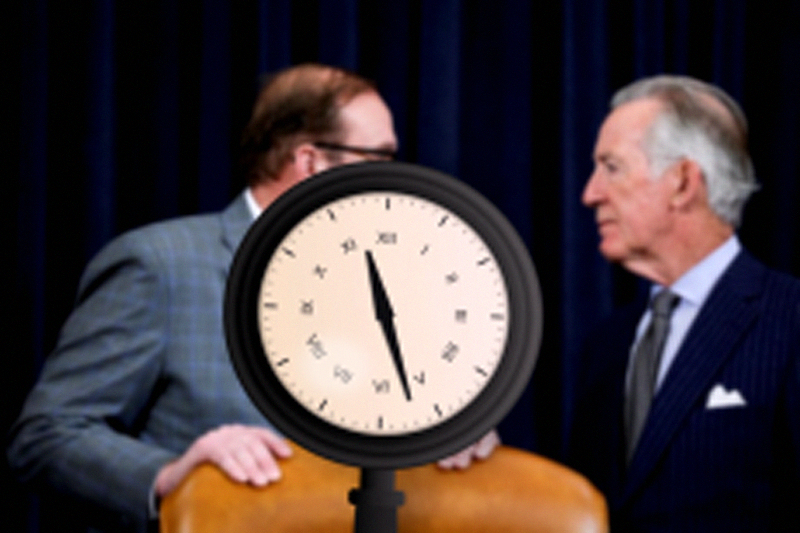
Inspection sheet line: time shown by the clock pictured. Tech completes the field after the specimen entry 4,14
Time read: 11,27
